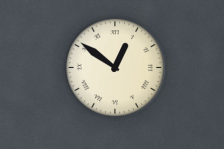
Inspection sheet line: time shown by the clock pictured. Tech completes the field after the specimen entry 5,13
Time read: 12,51
